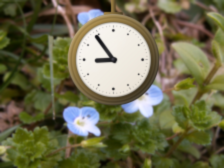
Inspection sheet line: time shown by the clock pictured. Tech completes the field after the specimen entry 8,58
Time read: 8,54
